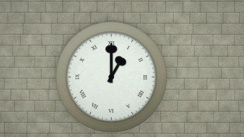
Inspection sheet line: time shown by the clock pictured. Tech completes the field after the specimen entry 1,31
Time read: 1,00
